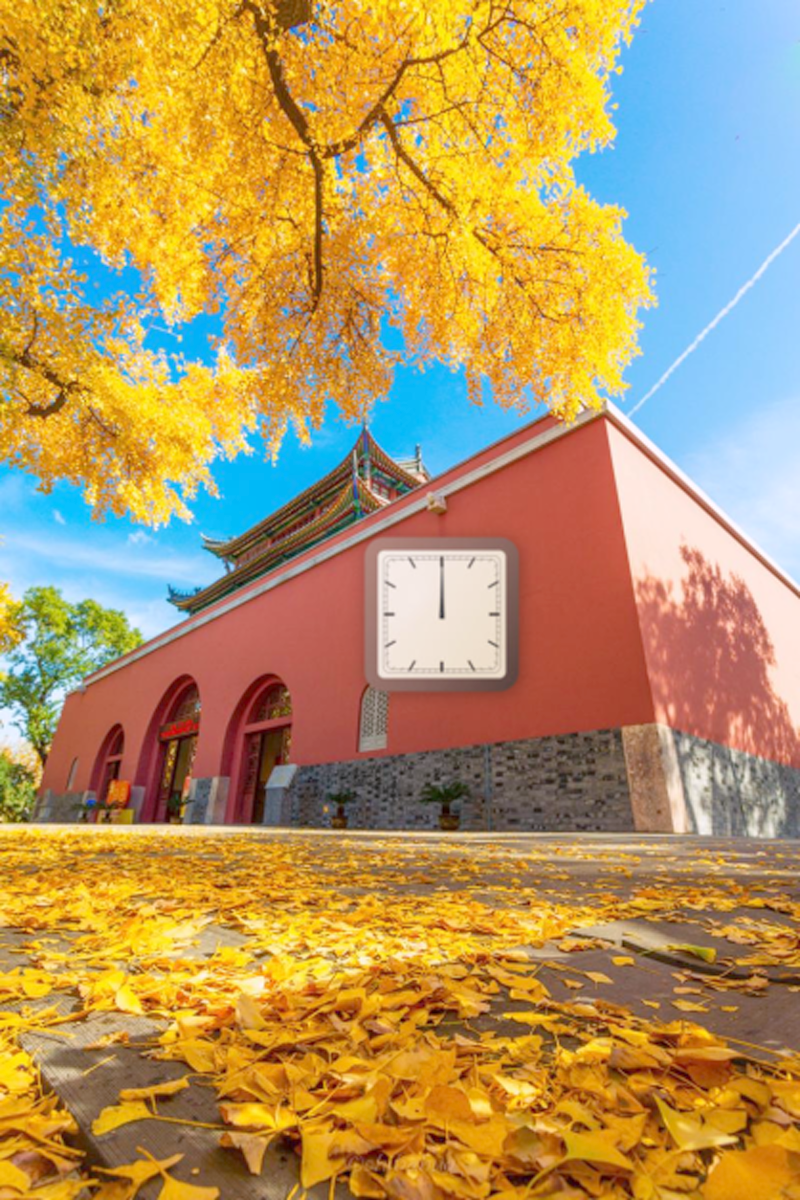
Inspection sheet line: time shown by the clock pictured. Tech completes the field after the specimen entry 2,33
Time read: 12,00
